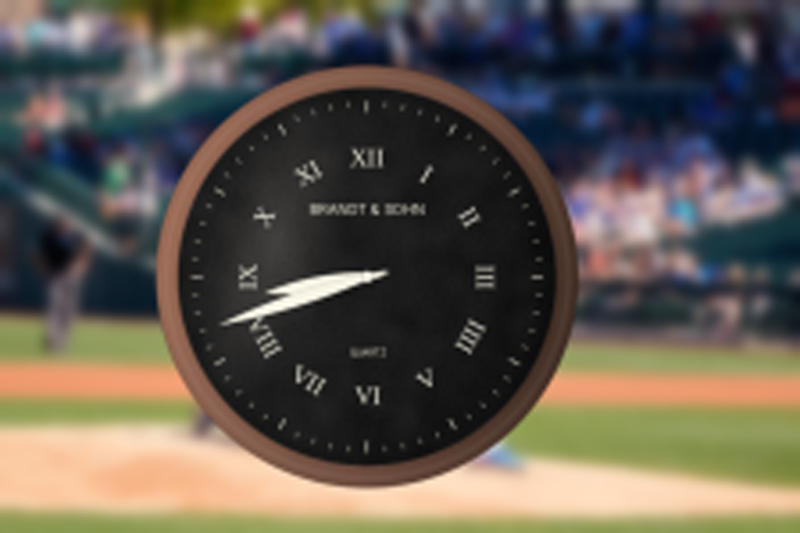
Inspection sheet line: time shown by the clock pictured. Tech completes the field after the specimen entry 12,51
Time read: 8,42
